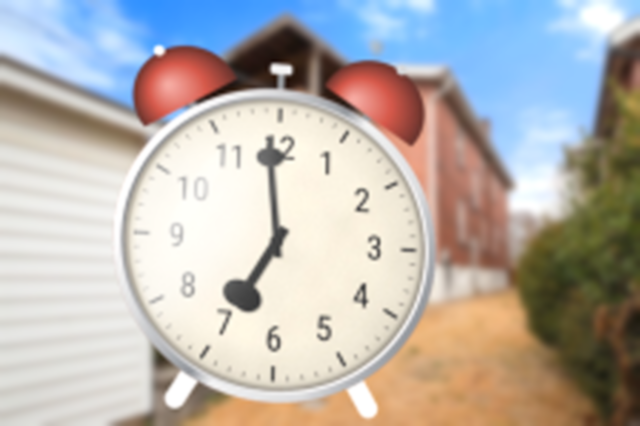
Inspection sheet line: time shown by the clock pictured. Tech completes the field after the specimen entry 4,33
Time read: 6,59
